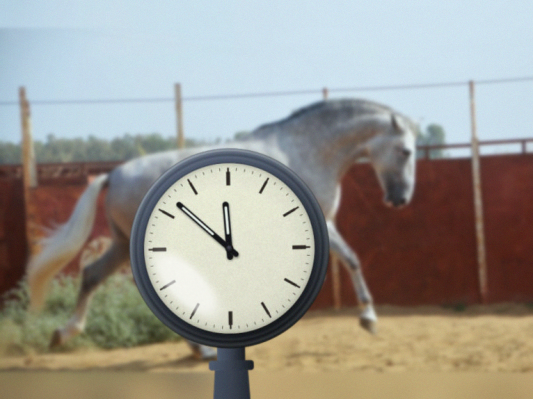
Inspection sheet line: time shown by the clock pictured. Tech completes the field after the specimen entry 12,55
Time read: 11,52
